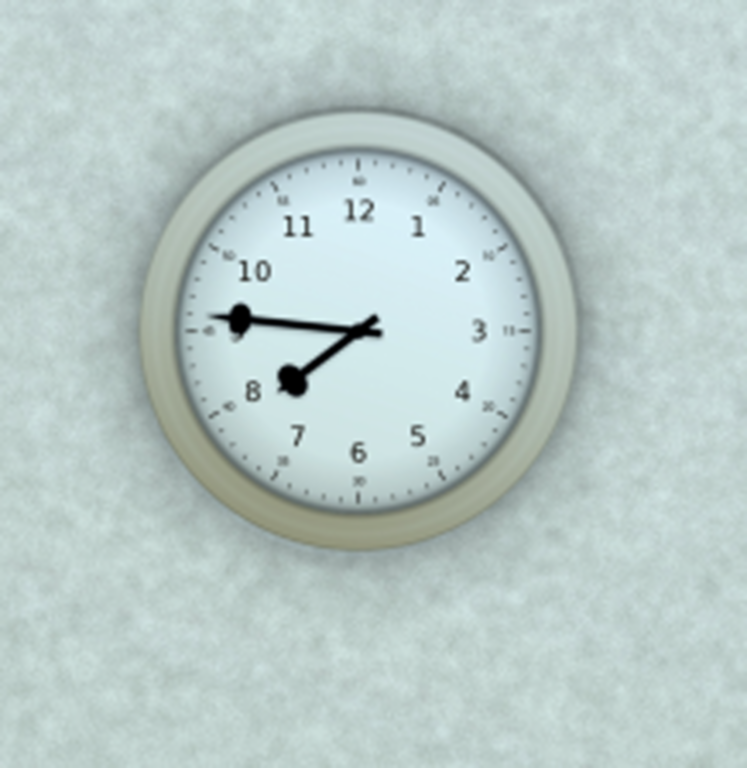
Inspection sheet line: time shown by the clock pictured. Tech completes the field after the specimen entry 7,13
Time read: 7,46
